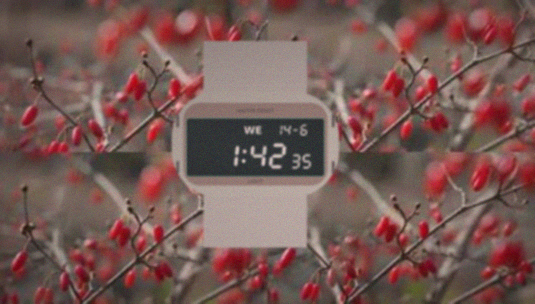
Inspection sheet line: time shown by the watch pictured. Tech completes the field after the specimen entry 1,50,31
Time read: 1,42,35
